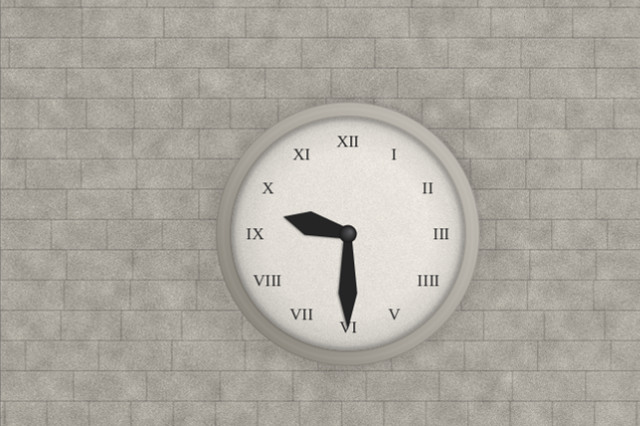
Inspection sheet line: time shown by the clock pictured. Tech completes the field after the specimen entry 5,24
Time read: 9,30
